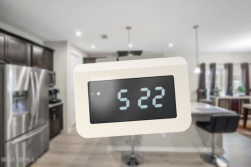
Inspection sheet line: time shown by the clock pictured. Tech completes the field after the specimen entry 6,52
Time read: 5,22
